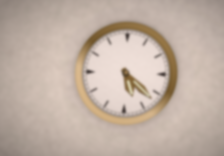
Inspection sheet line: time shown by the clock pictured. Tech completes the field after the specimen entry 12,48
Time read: 5,22
